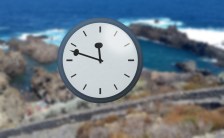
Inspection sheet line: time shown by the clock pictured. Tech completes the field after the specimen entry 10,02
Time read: 11,48
